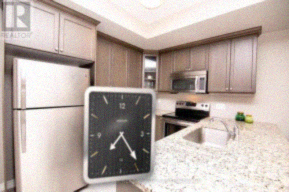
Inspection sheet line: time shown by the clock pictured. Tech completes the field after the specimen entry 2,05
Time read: 7,24
